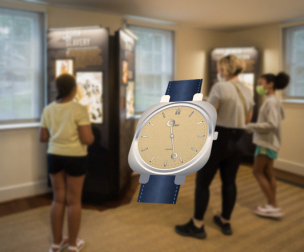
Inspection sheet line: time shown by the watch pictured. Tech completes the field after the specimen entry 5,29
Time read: 11,27
